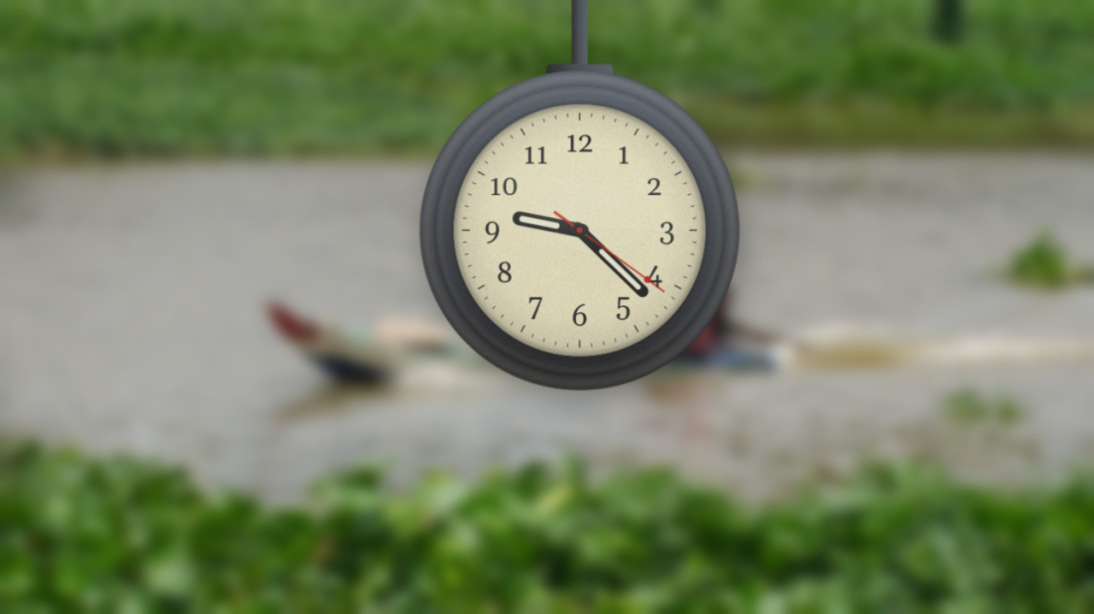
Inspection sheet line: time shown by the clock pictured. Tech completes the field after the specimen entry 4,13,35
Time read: 9,22,21
